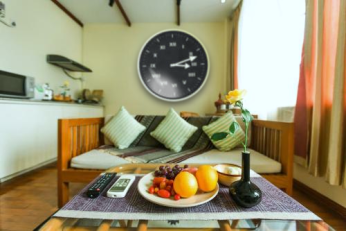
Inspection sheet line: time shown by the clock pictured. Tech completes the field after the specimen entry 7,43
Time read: 3,12
